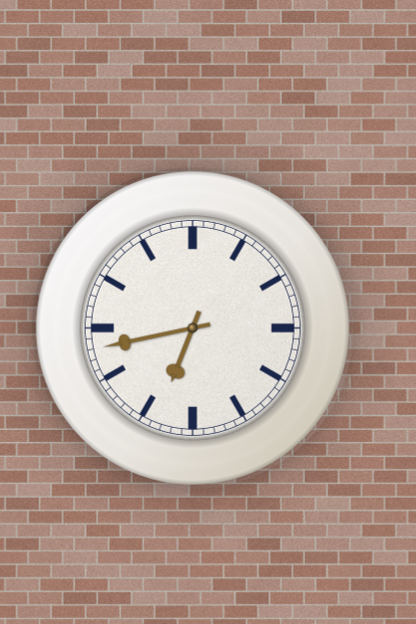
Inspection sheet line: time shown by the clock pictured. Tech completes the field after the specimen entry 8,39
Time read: 6,43
